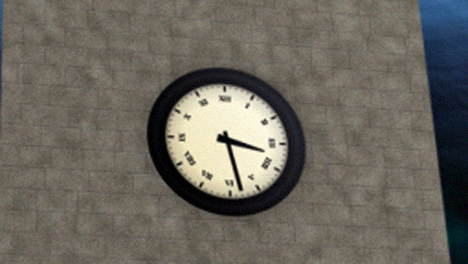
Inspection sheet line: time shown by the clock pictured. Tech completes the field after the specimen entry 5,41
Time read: 3,28
